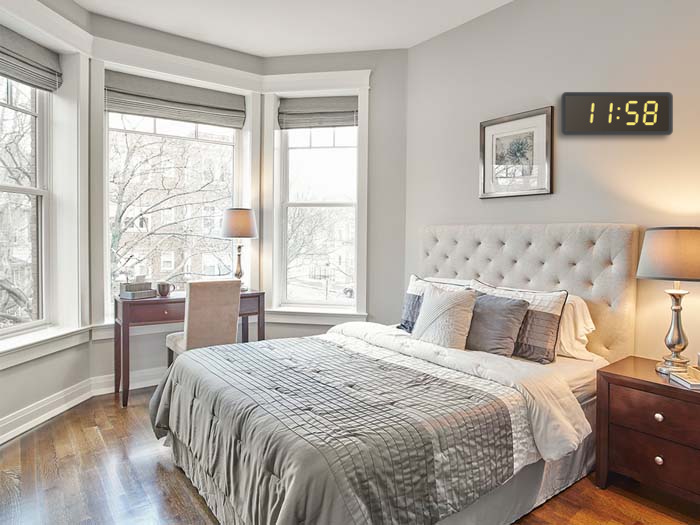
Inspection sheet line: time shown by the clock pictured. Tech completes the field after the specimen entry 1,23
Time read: 11,58
